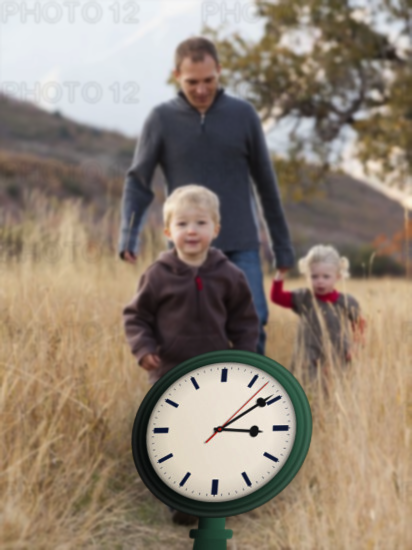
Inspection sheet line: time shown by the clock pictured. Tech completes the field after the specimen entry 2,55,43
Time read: 3,09,07
